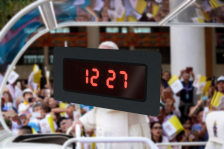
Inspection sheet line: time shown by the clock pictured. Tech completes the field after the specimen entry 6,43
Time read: 12,27
